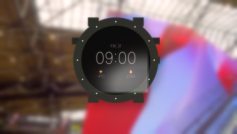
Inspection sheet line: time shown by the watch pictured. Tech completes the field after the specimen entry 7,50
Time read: 9,00
